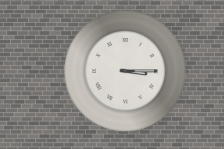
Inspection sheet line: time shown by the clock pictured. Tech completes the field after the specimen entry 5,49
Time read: 3,15
